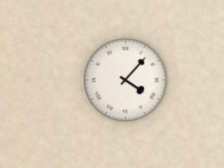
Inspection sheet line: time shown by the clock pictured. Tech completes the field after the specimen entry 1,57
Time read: 4,07
